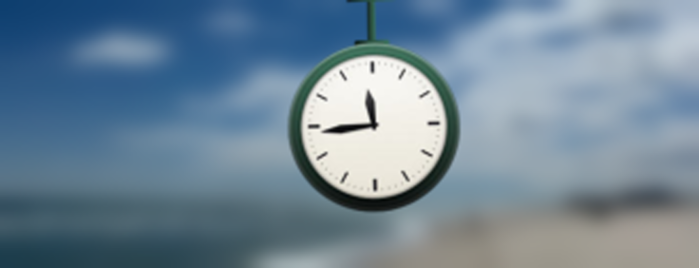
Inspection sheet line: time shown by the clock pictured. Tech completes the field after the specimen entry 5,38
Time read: 11,44
